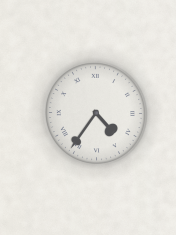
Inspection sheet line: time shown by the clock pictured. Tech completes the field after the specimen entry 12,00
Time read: 4,36
